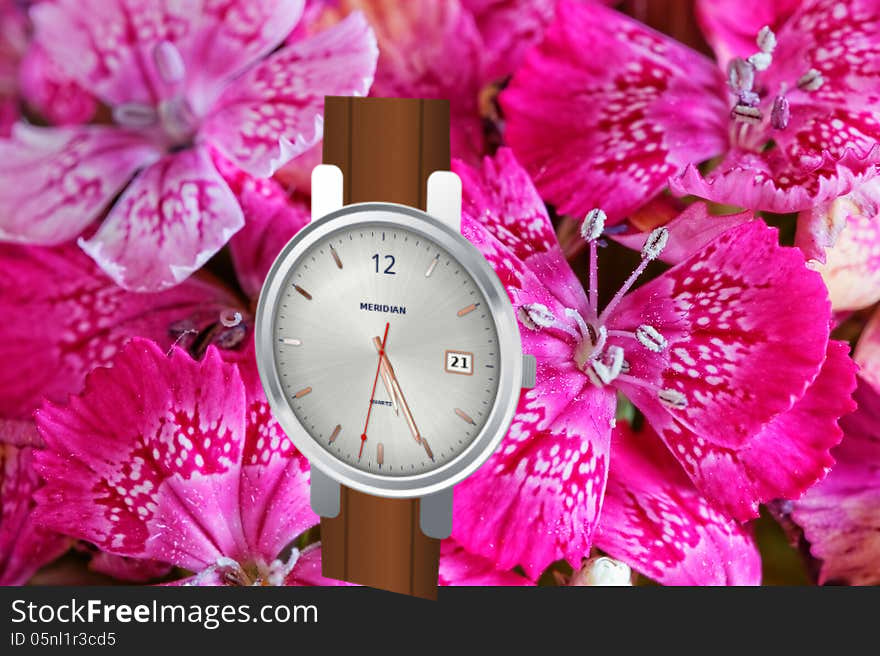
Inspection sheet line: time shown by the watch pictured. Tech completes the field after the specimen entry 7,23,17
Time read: 5,25,32
